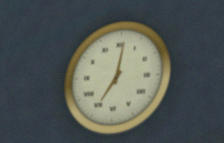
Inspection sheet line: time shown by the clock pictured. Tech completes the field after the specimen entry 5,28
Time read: 7,01
